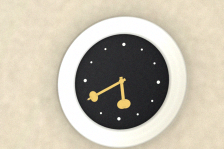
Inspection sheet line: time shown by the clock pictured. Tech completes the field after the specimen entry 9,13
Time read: 5,40
